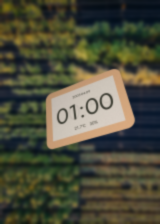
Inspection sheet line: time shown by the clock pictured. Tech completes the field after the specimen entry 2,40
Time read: 1,00
